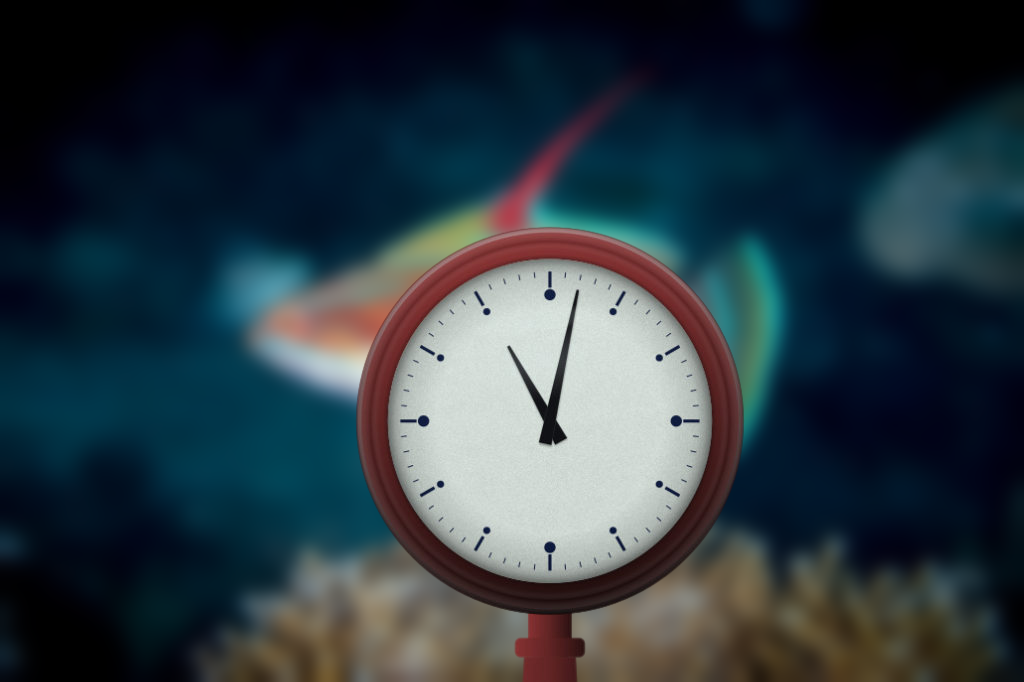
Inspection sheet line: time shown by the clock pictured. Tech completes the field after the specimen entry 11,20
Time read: 11,02
